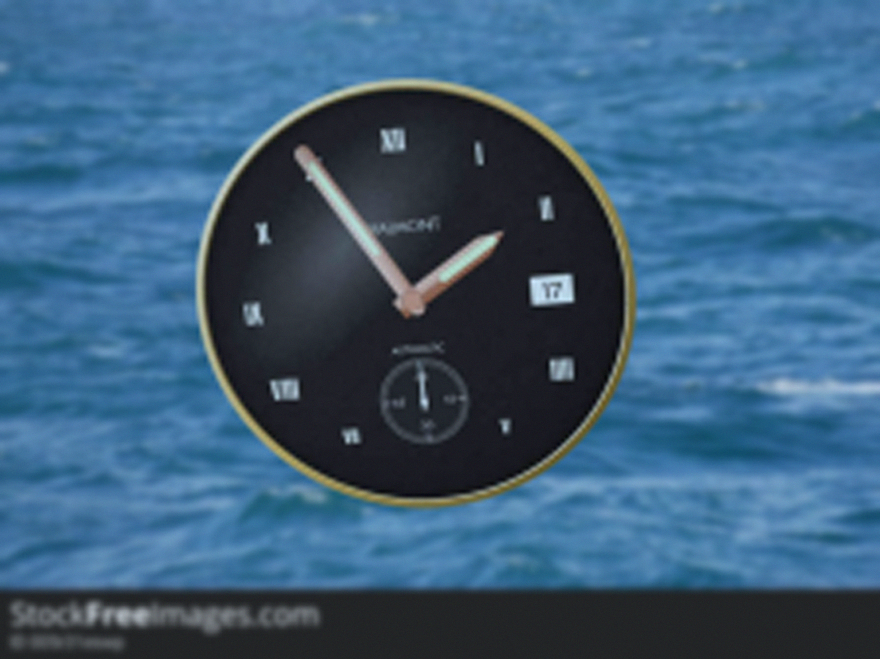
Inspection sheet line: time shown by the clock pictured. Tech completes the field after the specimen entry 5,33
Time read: 1,55
